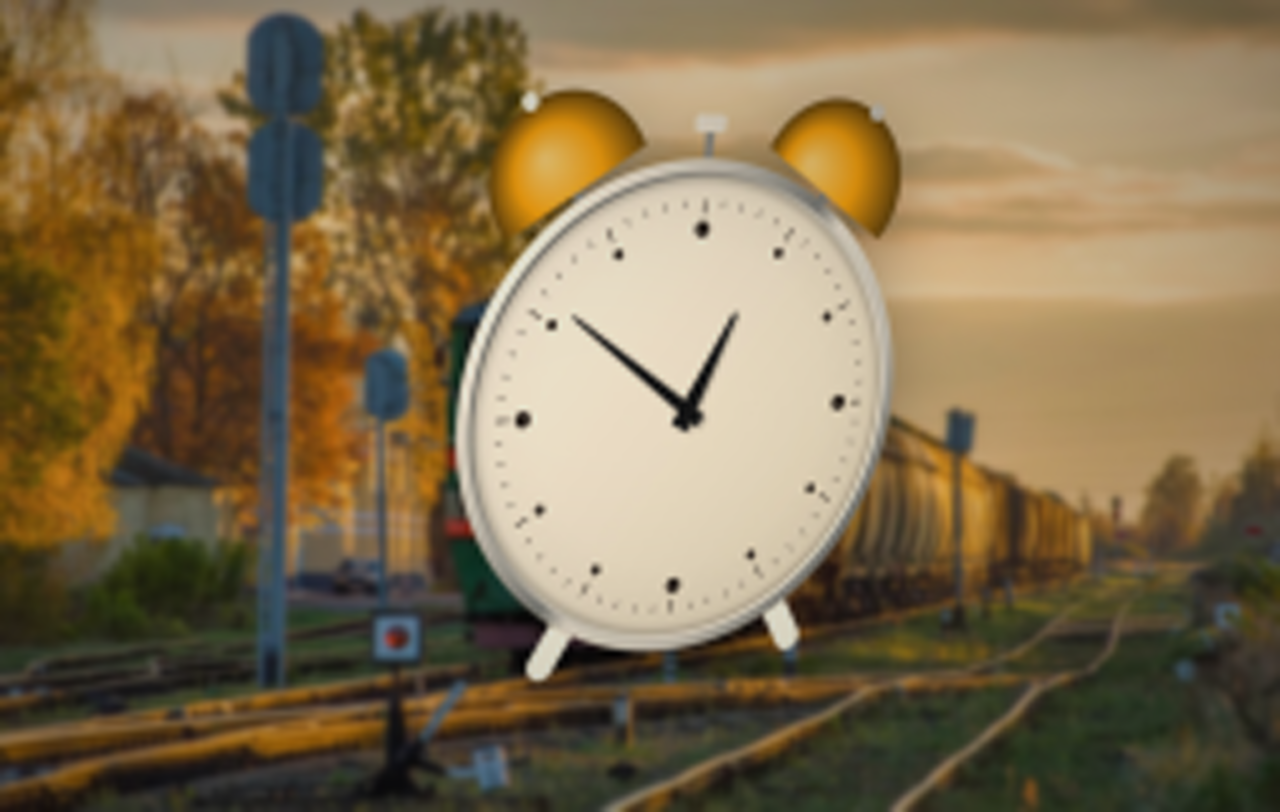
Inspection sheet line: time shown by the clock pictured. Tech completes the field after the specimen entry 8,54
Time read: 12,51
